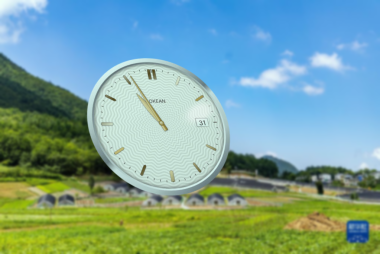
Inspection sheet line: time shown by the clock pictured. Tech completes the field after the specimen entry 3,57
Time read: 10,56
